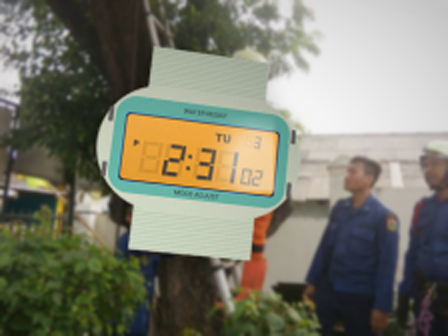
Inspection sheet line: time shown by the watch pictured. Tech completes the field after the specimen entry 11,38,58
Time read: 2,31,02
